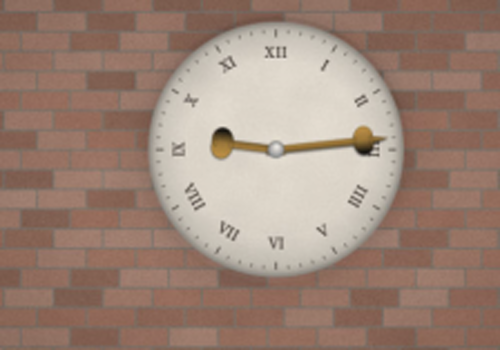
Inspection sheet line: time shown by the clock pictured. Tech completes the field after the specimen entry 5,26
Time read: 9,14
